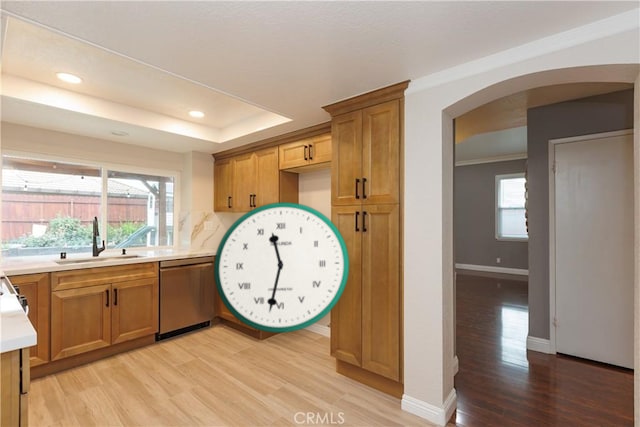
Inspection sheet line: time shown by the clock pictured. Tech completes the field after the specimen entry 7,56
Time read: 11,32
